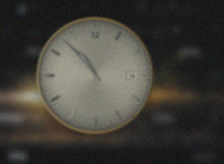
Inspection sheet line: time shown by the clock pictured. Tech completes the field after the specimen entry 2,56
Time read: 10,53
